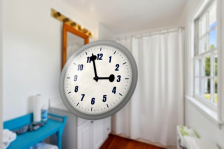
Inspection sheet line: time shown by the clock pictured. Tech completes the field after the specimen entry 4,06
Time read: 2,57
